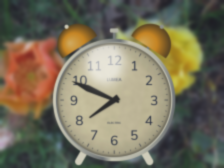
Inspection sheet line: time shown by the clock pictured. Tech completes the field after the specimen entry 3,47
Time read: 7,49
